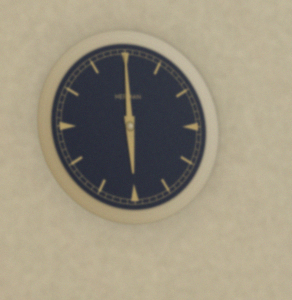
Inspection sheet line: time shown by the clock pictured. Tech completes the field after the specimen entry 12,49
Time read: 6,00
